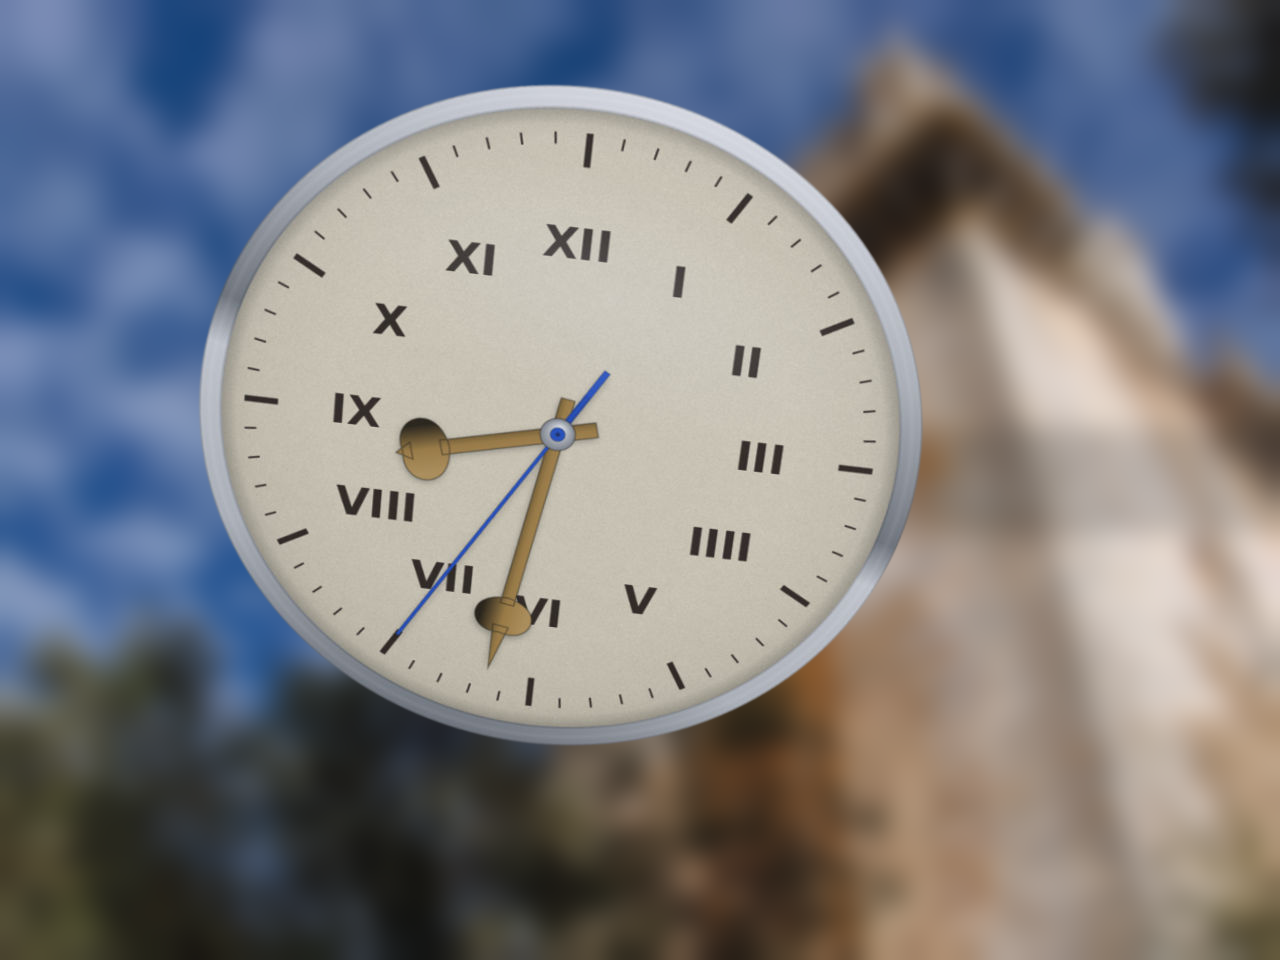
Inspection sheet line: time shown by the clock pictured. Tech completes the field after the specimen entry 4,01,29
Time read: 8,31,35
